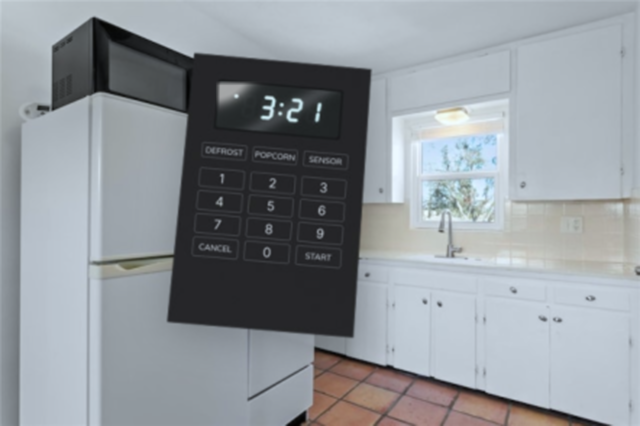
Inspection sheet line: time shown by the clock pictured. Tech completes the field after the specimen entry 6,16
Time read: 3,21
